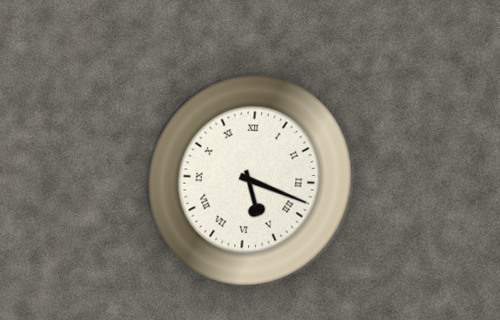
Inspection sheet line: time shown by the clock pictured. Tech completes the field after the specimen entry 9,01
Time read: 5,18
